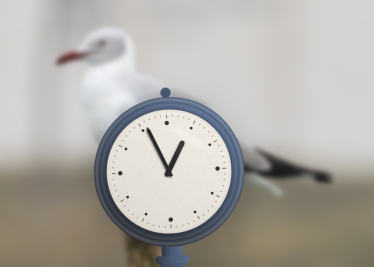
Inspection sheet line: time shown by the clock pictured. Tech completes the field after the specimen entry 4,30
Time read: 12,56
